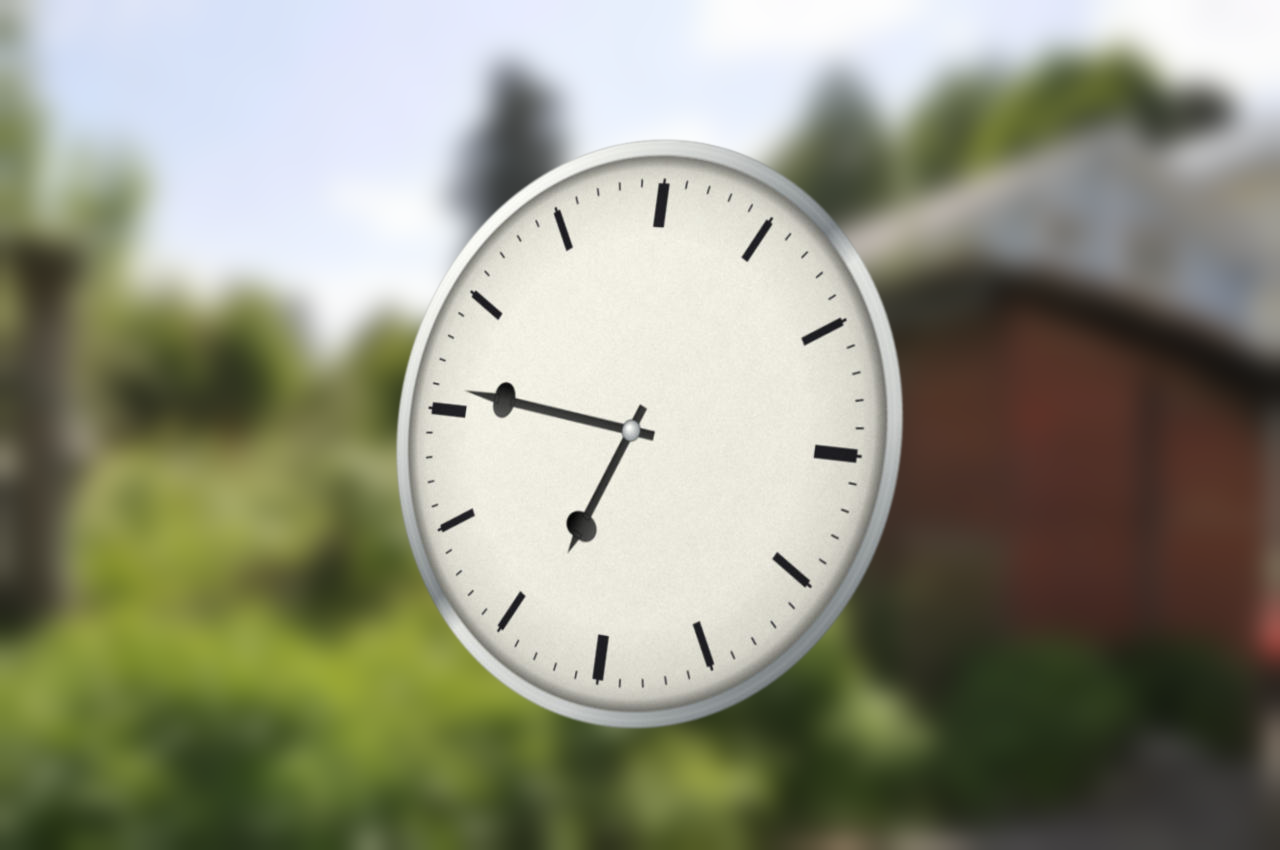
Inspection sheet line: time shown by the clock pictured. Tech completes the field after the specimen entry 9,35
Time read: 6,46
